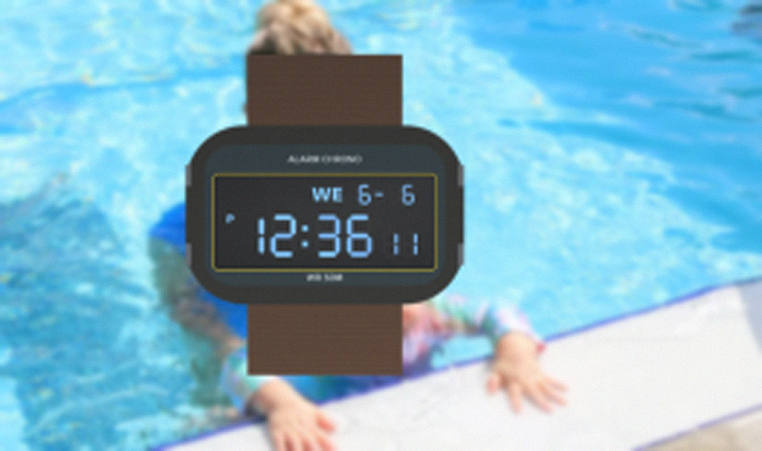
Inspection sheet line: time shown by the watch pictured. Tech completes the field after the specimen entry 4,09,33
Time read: 12,36,11
